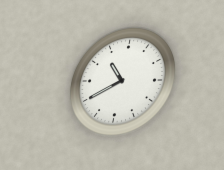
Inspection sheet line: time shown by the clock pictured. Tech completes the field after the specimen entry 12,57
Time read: 10,40
